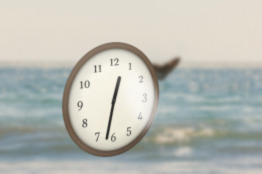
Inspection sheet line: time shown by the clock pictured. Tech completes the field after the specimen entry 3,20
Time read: 12,32
